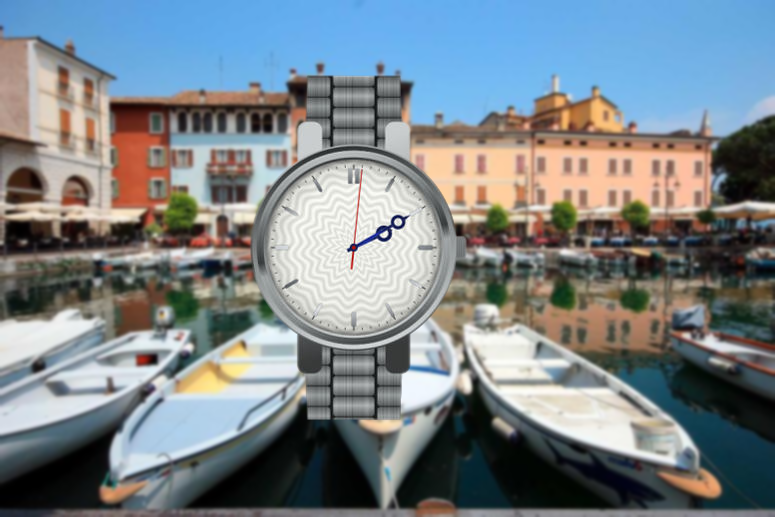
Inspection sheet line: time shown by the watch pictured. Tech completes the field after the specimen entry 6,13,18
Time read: 2,10,01
